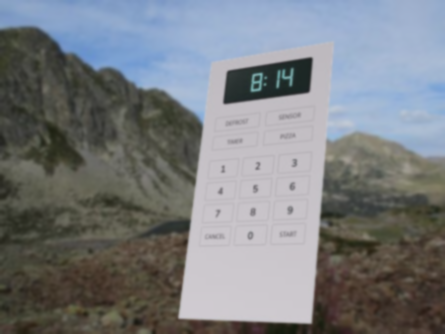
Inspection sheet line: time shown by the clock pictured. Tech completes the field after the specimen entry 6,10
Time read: 8,14
